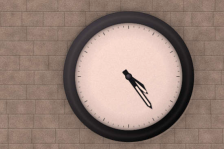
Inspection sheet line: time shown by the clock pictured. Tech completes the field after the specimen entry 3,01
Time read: 4,24
